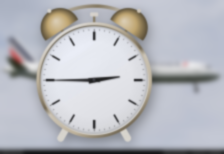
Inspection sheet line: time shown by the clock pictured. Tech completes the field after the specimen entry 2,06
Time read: 2,45
